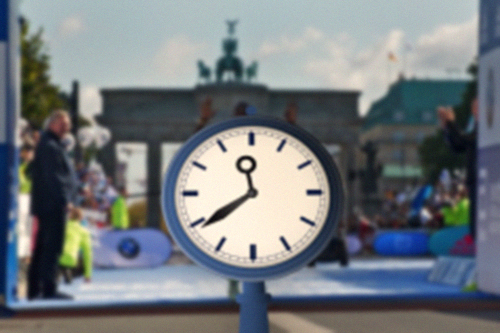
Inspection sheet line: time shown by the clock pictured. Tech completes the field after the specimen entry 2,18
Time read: 11,39
